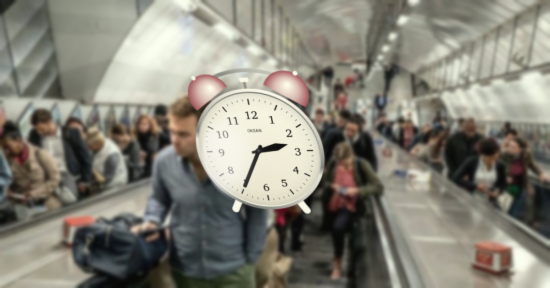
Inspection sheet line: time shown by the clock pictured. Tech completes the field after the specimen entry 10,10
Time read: 2,35
